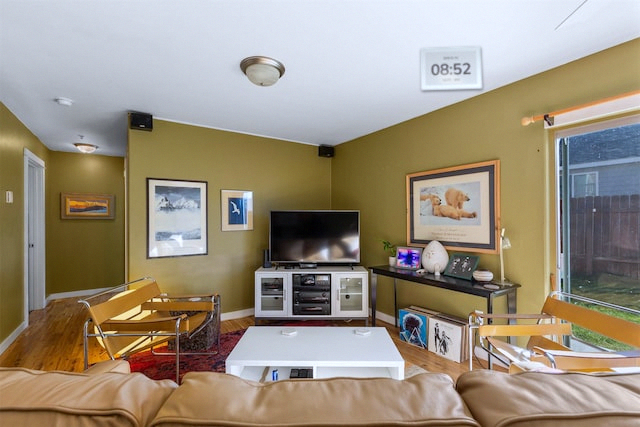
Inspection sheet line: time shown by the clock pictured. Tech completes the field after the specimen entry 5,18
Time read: 8,52
